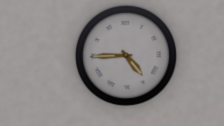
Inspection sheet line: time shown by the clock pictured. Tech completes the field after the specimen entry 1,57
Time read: 4,45
